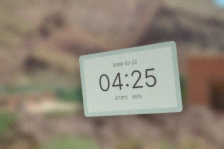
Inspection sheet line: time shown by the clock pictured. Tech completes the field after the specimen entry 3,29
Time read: 4,25
